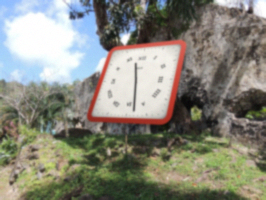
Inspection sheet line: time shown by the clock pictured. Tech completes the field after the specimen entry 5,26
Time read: 11,28
